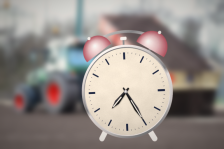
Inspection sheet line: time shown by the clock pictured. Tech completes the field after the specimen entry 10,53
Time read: 7,25
